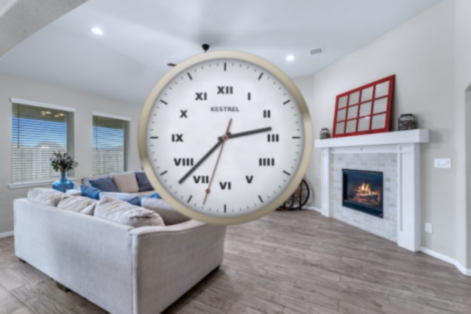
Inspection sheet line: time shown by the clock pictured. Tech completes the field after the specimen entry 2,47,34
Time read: 2,37,33
